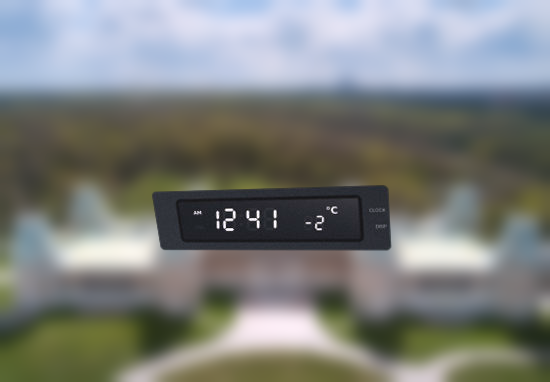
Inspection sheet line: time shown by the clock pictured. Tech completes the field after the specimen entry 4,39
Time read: 12,41
